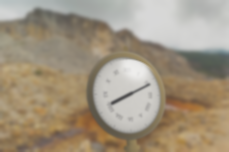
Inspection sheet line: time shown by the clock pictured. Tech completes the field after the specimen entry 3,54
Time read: 8,11
